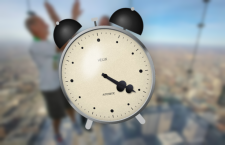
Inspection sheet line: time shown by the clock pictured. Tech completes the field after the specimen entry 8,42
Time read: 4,21
